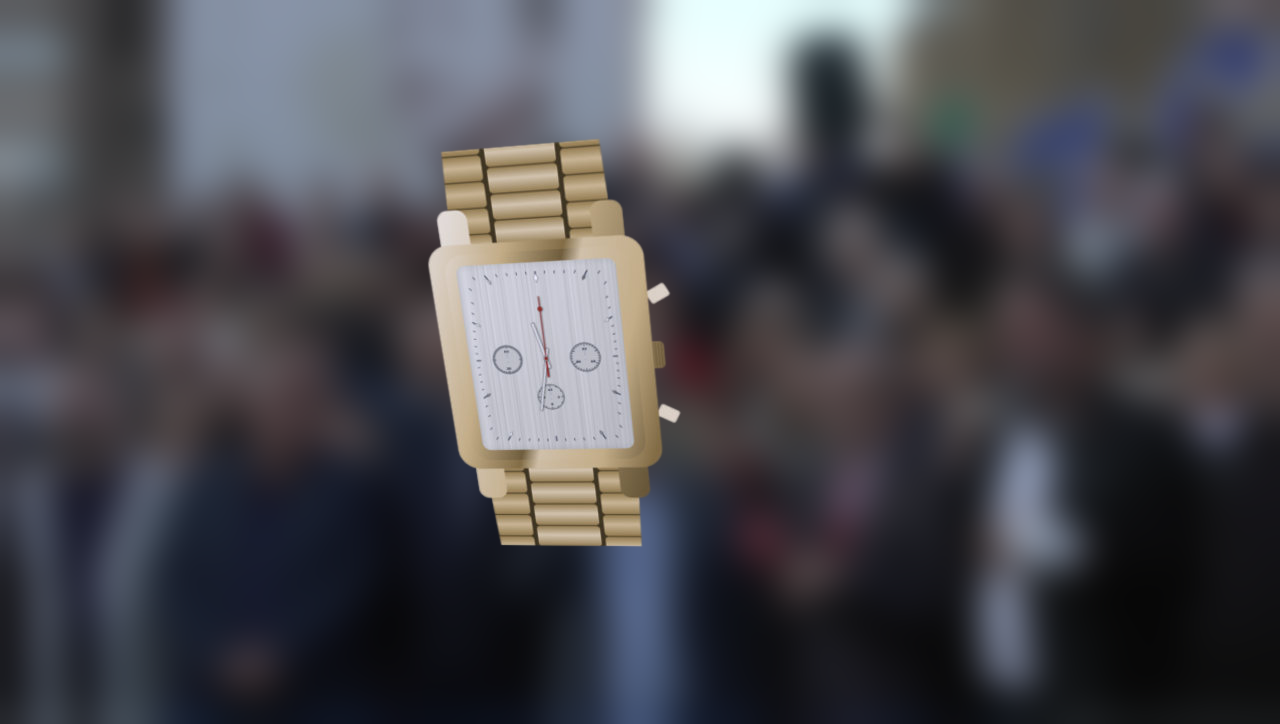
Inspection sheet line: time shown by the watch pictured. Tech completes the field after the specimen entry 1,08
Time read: 11,32
